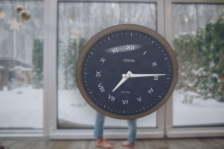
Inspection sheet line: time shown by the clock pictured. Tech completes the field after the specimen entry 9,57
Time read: 7,14
